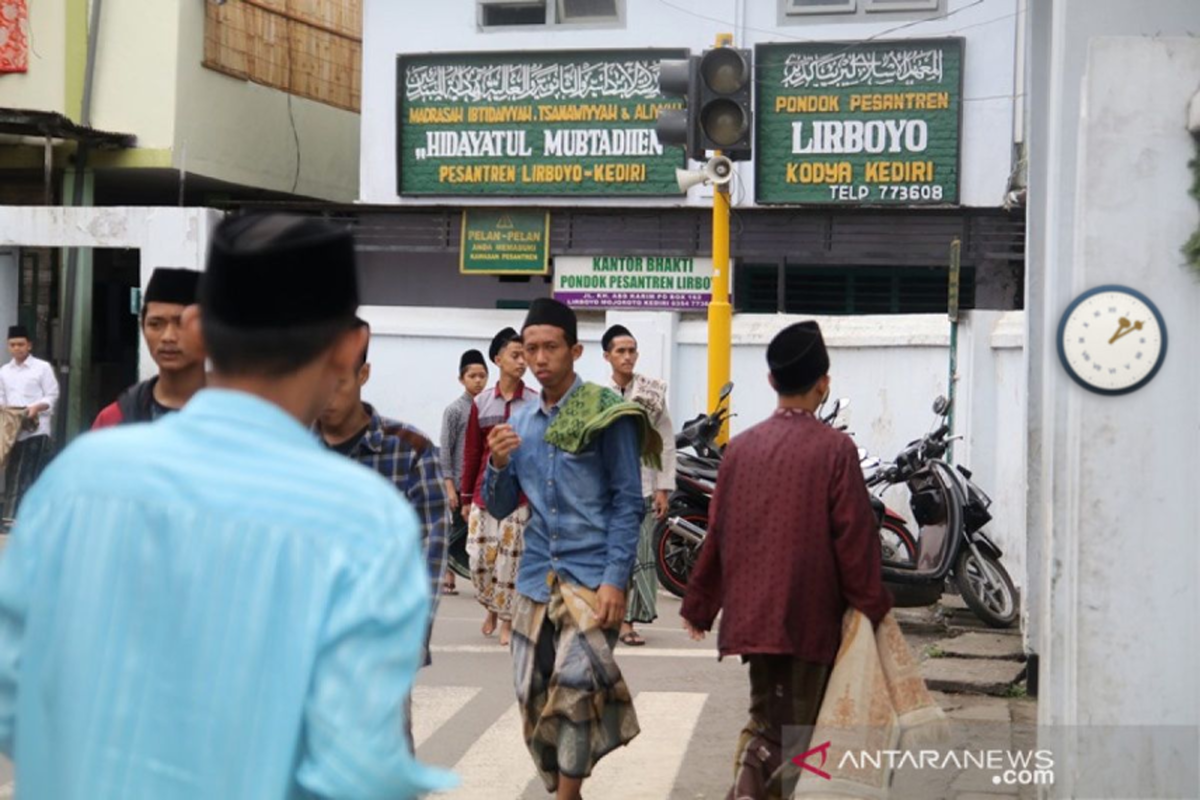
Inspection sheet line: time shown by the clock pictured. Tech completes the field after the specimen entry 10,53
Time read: 1,10
